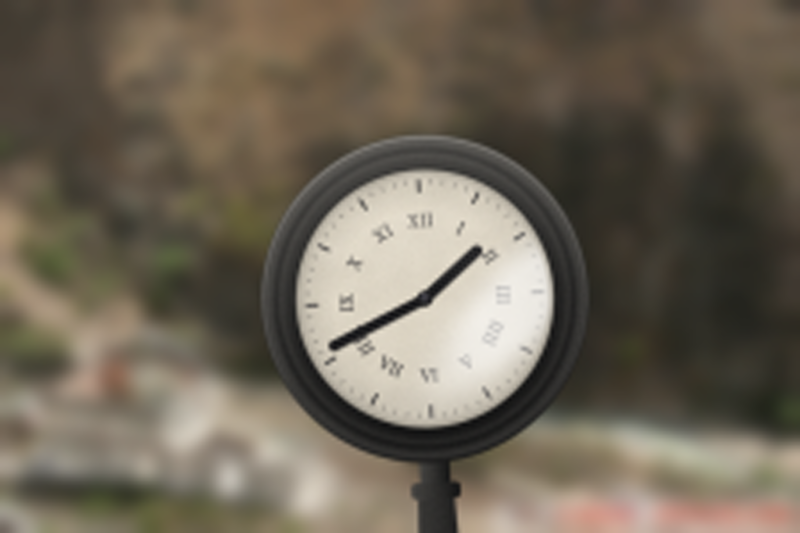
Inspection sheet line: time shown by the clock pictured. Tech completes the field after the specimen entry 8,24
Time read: 1,41
